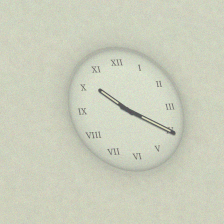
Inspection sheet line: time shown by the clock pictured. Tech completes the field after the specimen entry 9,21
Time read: 10,20
